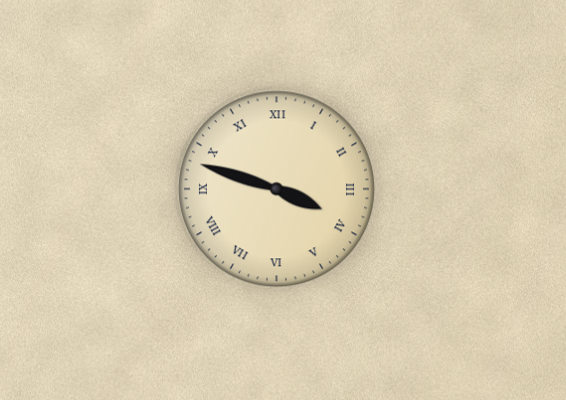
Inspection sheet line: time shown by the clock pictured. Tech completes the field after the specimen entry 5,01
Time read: 3,48
